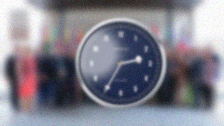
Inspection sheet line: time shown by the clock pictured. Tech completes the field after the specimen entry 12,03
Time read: 2,35
